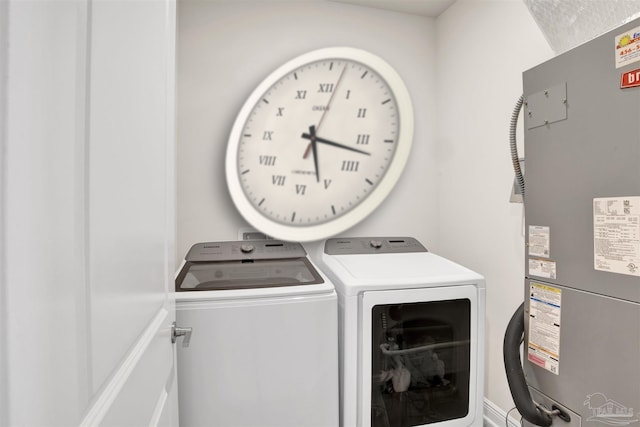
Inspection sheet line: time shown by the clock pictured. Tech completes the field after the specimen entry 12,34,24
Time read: 5,17,02
